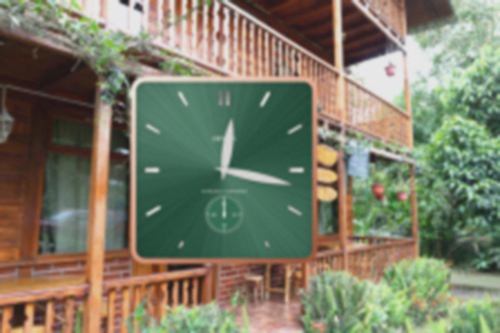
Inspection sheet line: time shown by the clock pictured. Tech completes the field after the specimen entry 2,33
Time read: 12,17
